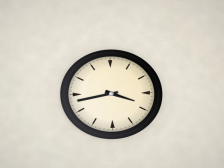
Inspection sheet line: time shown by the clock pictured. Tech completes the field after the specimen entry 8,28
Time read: 3,43
